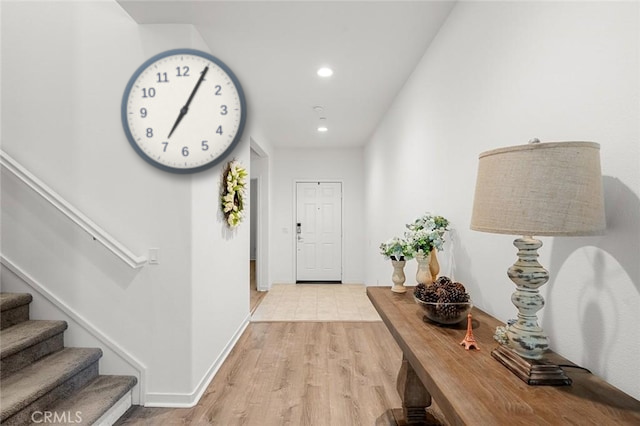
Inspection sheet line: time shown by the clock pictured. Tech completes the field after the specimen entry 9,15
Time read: 7,05
